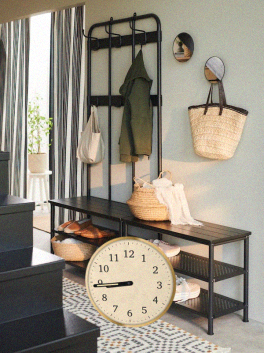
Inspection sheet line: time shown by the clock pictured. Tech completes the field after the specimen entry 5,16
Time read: 8,44
